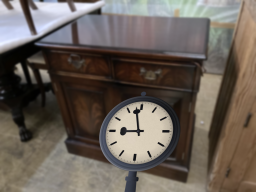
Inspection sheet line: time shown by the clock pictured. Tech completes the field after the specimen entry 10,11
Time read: 8,58
